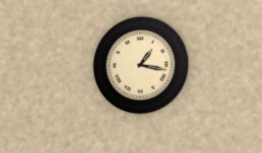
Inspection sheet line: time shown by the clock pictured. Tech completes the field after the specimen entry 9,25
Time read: 1,17
